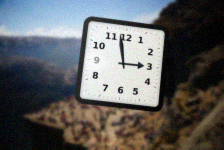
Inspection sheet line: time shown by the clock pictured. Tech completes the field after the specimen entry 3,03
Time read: 2,58
